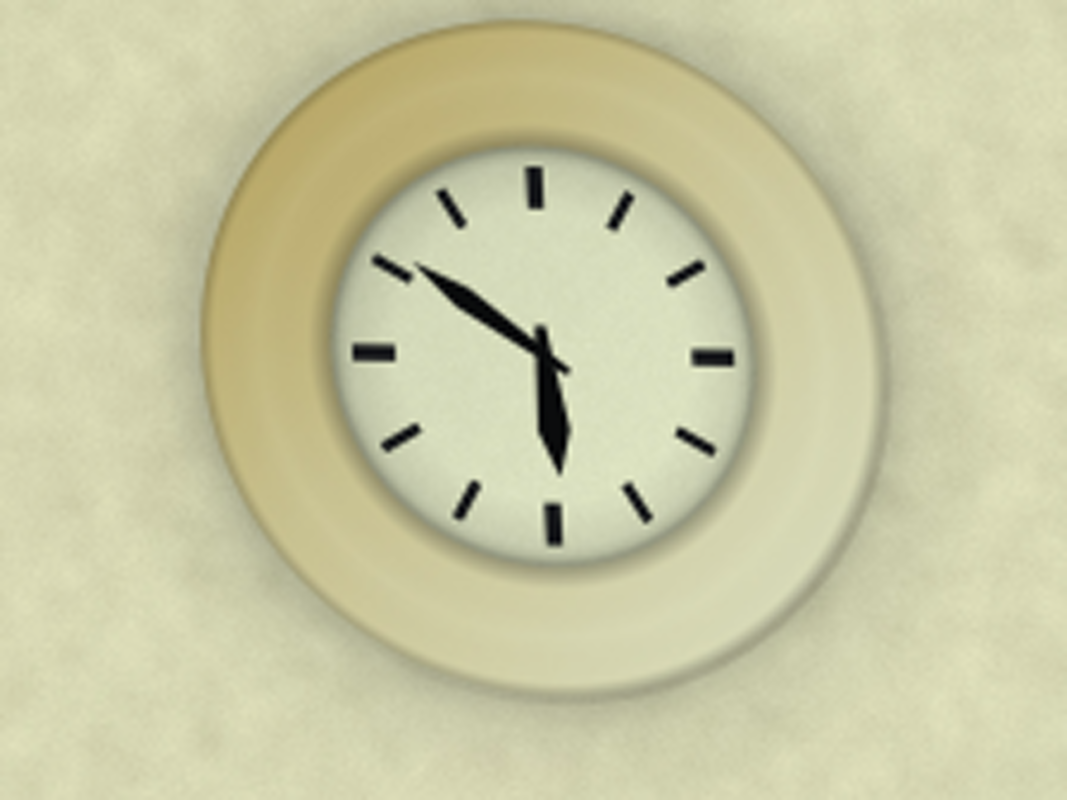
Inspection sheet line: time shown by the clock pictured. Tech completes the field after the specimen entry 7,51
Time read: 5,51
